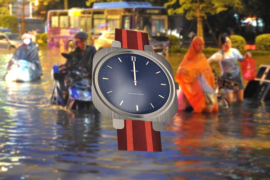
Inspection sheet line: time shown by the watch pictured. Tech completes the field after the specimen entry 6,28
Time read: 12,00
